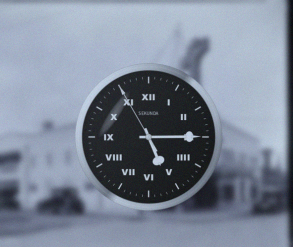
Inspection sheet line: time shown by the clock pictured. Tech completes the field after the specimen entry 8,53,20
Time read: 5,14,55
